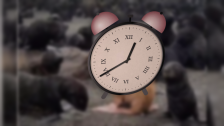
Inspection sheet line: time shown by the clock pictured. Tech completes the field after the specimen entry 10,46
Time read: 12,40
